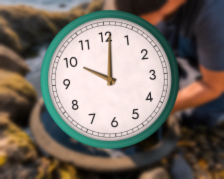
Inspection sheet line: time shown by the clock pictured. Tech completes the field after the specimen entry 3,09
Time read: 10,01
